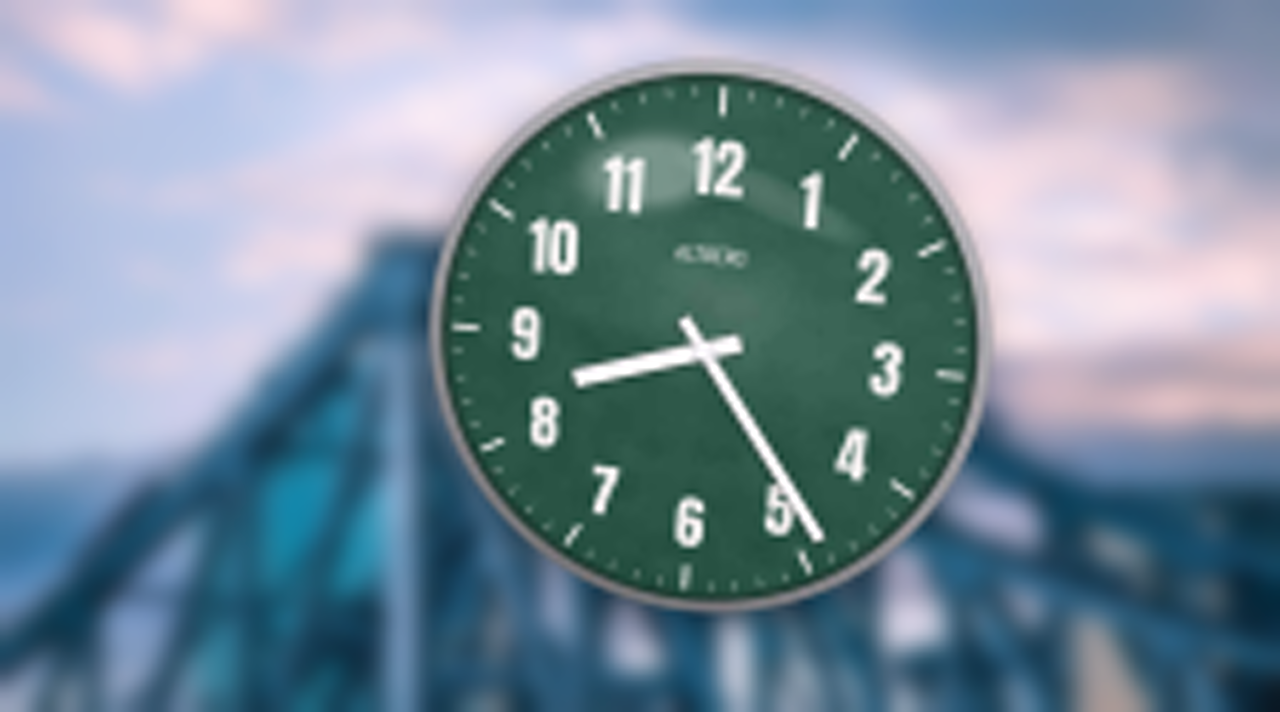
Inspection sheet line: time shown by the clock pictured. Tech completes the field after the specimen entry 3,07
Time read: 8,24
